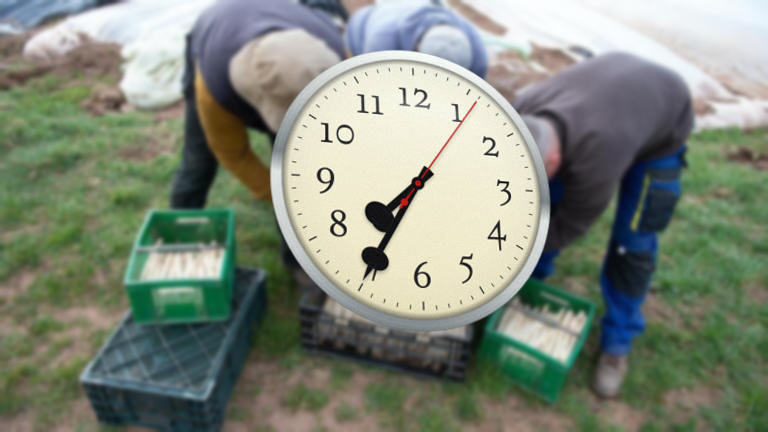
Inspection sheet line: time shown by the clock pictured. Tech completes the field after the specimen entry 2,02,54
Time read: 7,35,06
